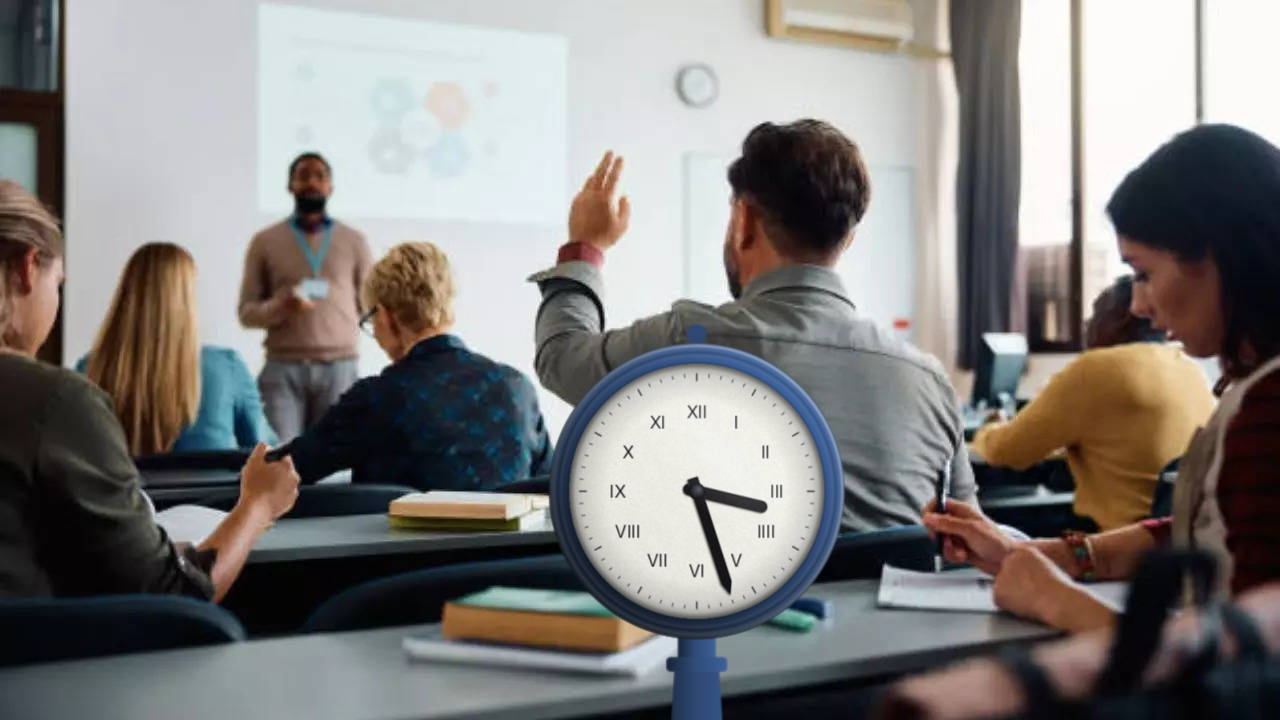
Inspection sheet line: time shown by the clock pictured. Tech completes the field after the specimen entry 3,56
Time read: 3,27
